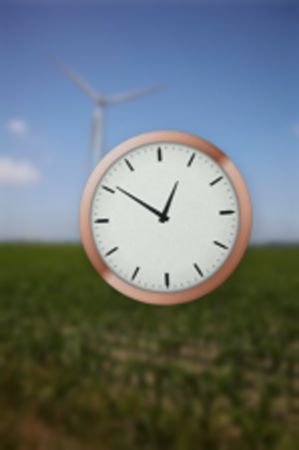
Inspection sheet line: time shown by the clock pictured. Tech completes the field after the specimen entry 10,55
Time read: 12,51
